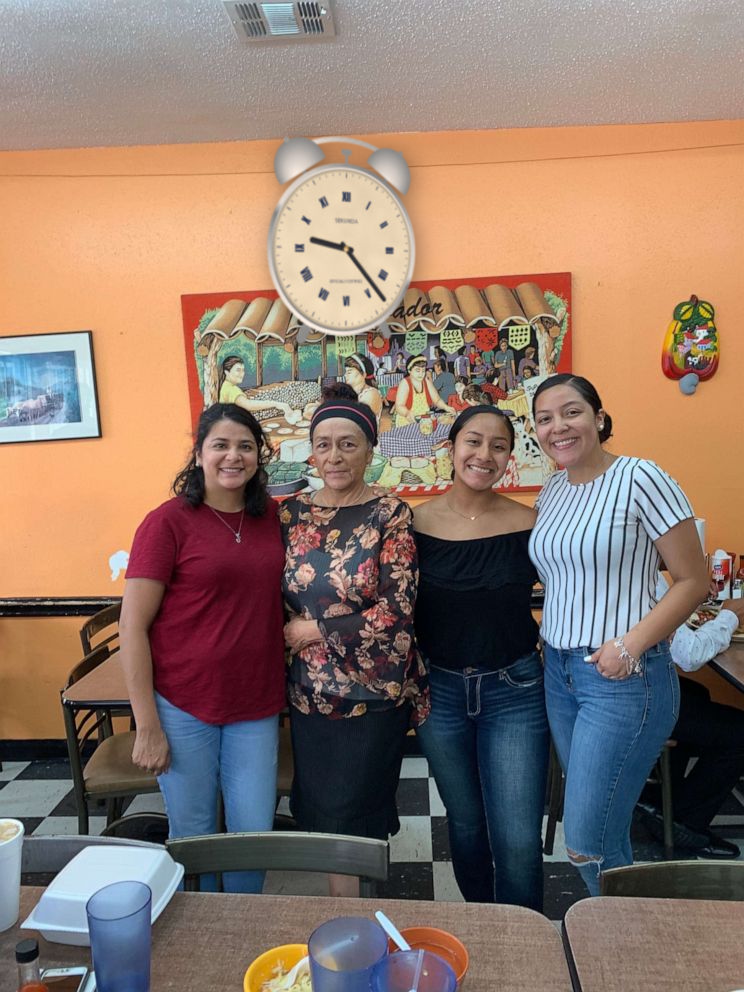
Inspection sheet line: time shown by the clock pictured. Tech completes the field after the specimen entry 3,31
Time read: 9,23
